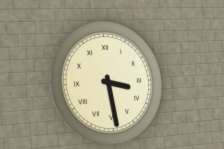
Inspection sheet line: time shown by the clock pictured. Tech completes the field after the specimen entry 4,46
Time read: 3,29
